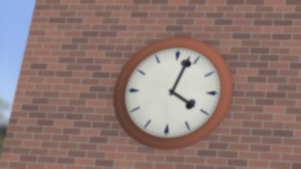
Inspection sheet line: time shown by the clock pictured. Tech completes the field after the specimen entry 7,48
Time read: 4,03
